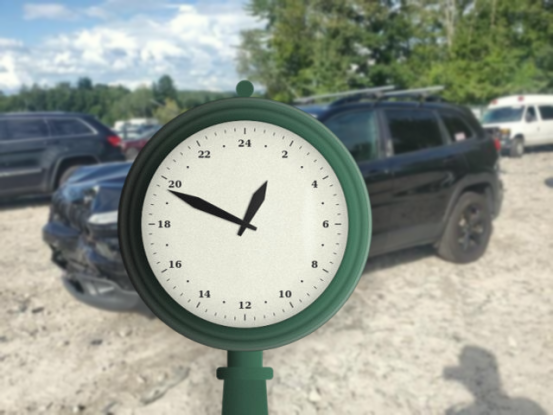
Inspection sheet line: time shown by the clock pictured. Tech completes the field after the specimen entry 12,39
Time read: 1,49
